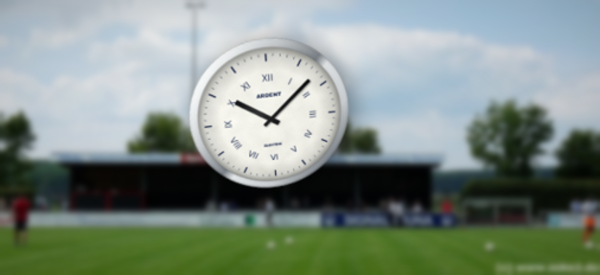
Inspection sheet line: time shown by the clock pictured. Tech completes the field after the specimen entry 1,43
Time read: 10,08
